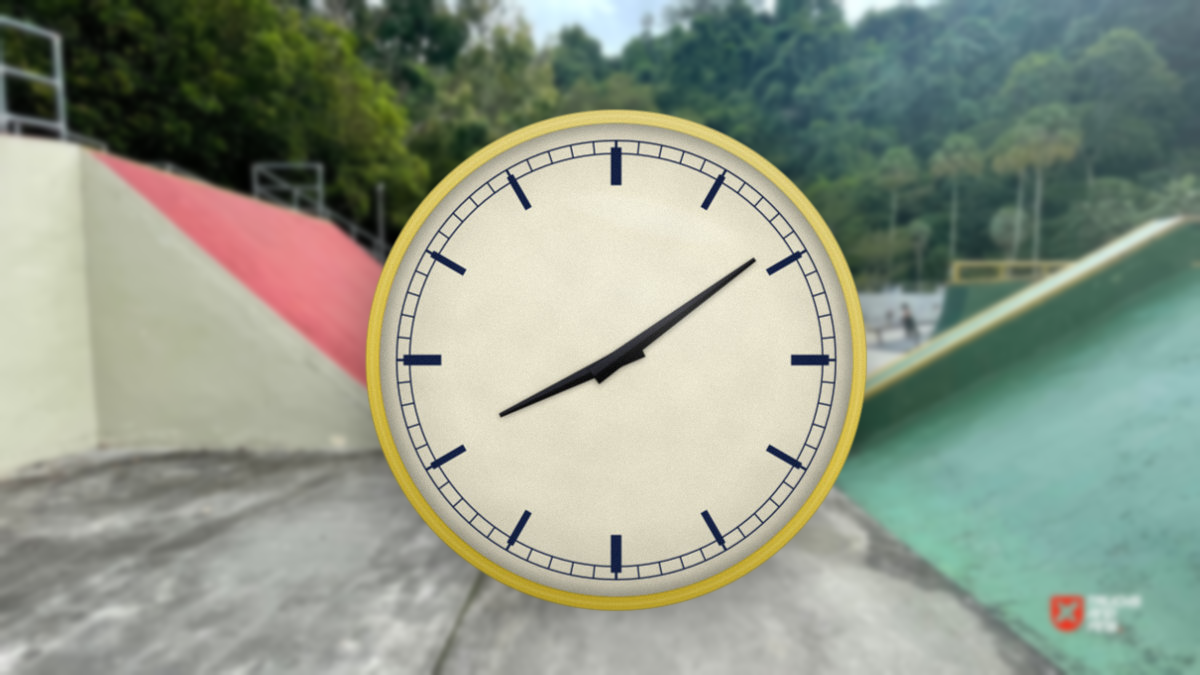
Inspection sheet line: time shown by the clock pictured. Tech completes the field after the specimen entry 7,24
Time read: 8,09
